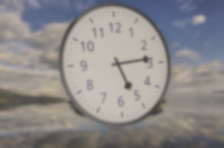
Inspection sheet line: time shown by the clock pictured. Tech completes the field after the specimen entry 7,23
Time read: 5,14
